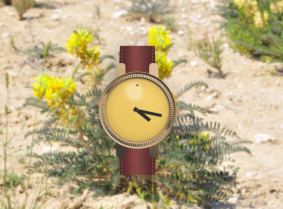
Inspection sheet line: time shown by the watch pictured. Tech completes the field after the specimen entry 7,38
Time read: 4,17
